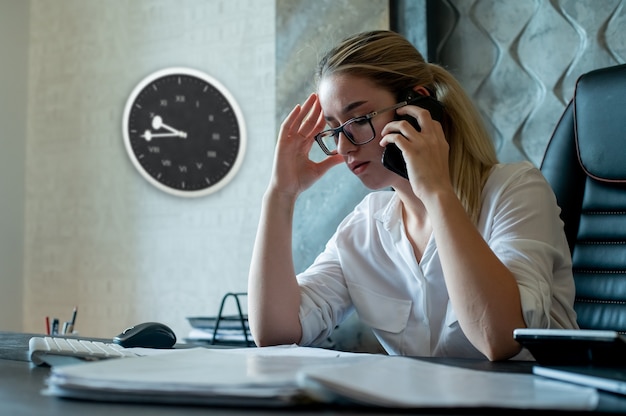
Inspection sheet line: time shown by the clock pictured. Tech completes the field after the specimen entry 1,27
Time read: 9,44
